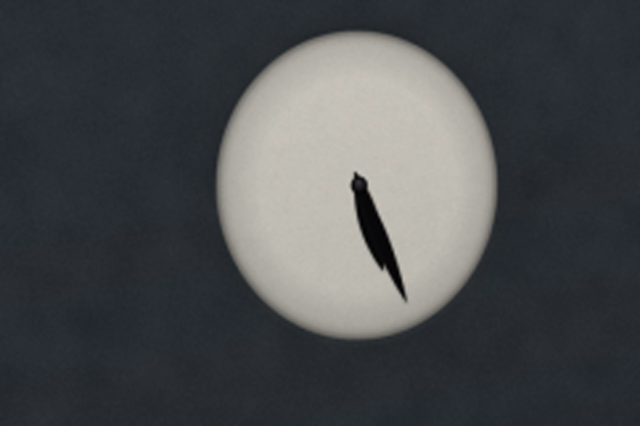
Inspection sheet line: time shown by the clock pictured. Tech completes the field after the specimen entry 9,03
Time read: 5,26
